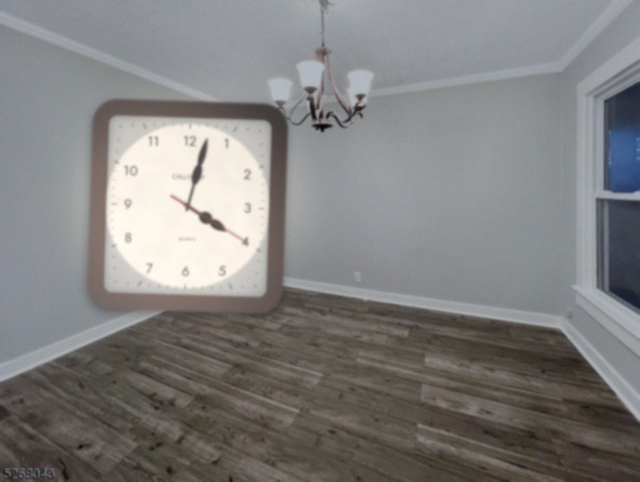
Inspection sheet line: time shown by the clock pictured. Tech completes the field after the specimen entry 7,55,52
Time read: 4,02,20
